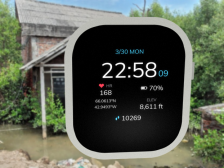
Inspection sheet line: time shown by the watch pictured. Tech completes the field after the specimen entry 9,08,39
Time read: 22,58,09
